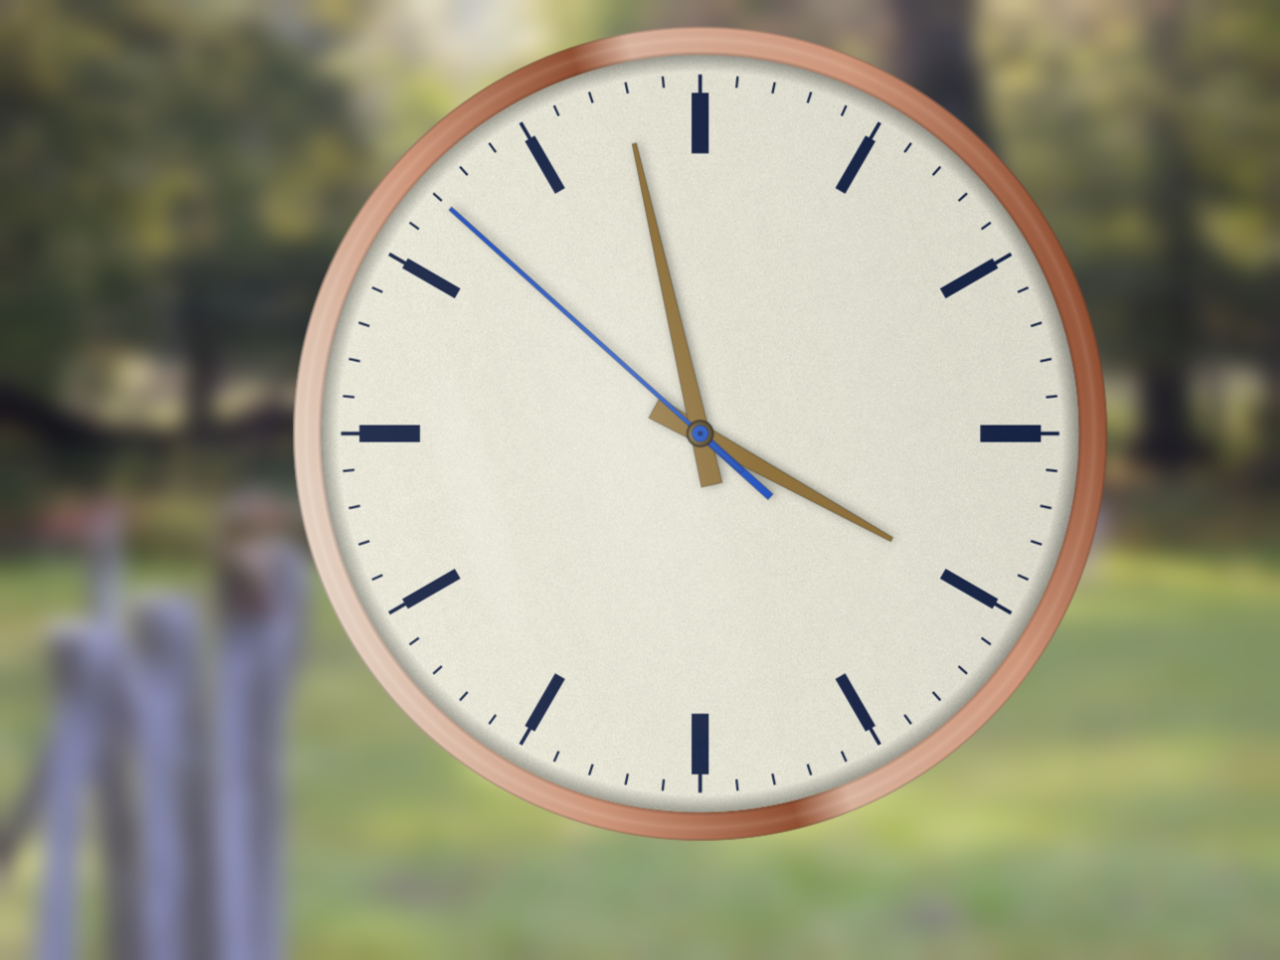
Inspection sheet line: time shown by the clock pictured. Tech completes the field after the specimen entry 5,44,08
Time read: 3,57,52
